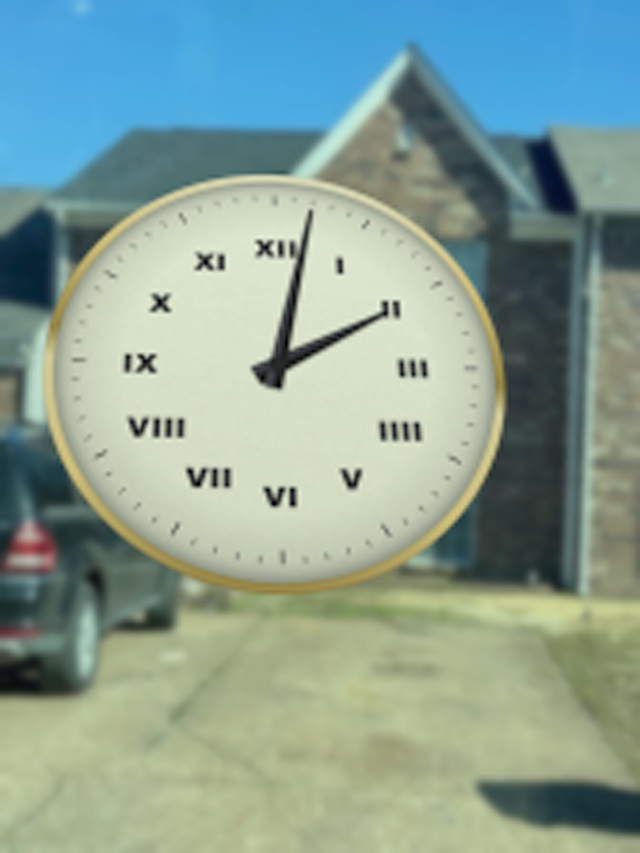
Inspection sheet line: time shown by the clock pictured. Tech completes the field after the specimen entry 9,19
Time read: 2,02
